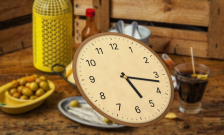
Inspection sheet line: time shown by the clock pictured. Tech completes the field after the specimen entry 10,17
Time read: 5,17
